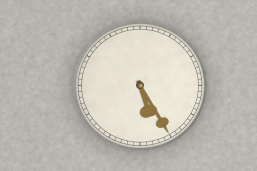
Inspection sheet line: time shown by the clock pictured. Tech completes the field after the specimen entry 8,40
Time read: 5,25
